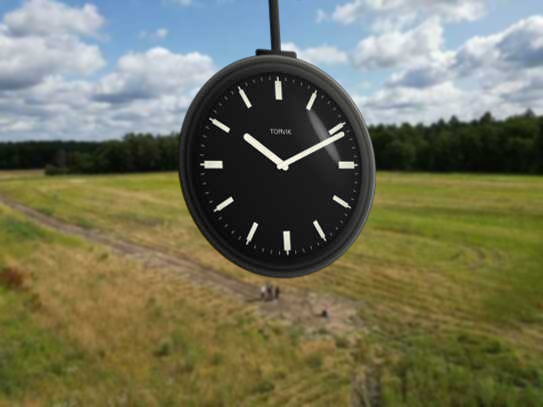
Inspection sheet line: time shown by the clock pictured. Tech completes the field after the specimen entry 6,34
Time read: 10,11
